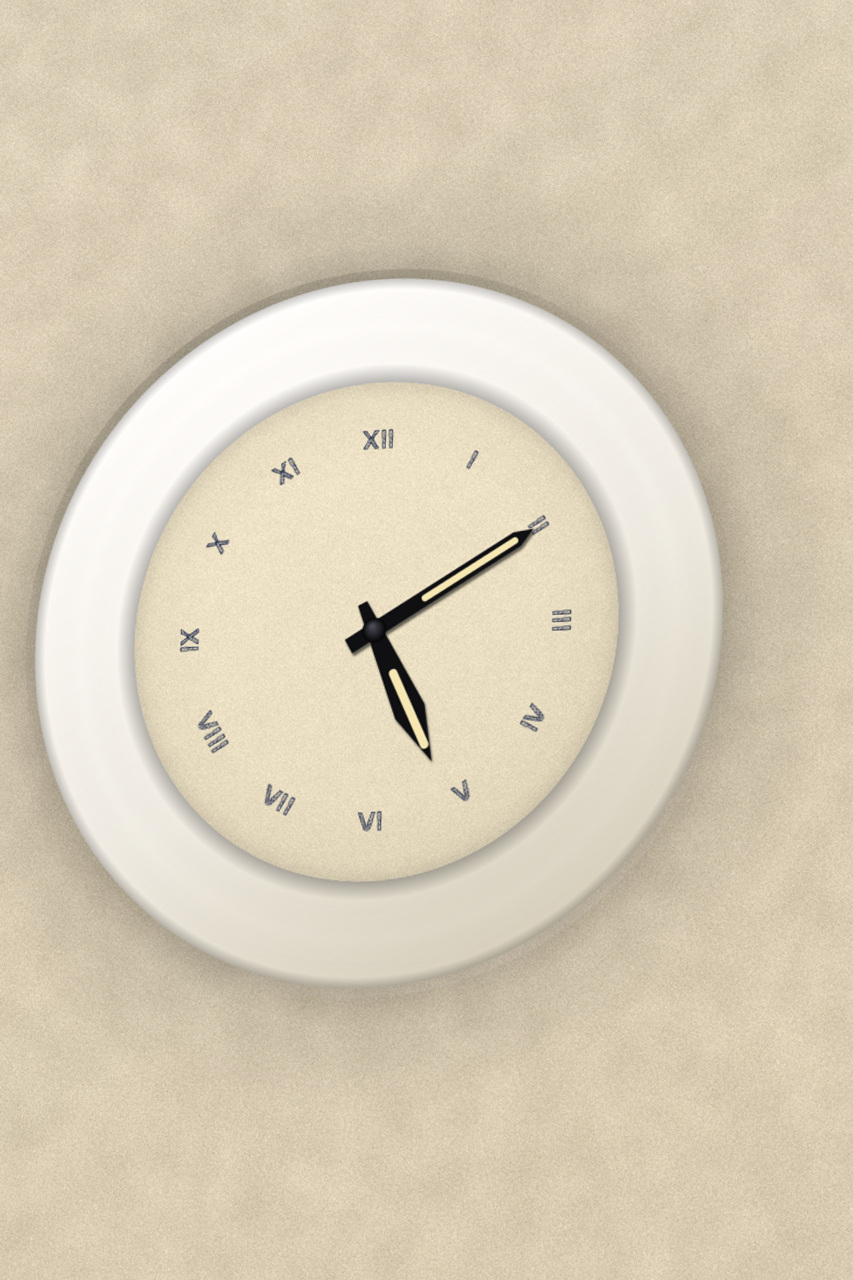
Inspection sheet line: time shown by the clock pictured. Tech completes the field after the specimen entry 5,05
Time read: 5,10
